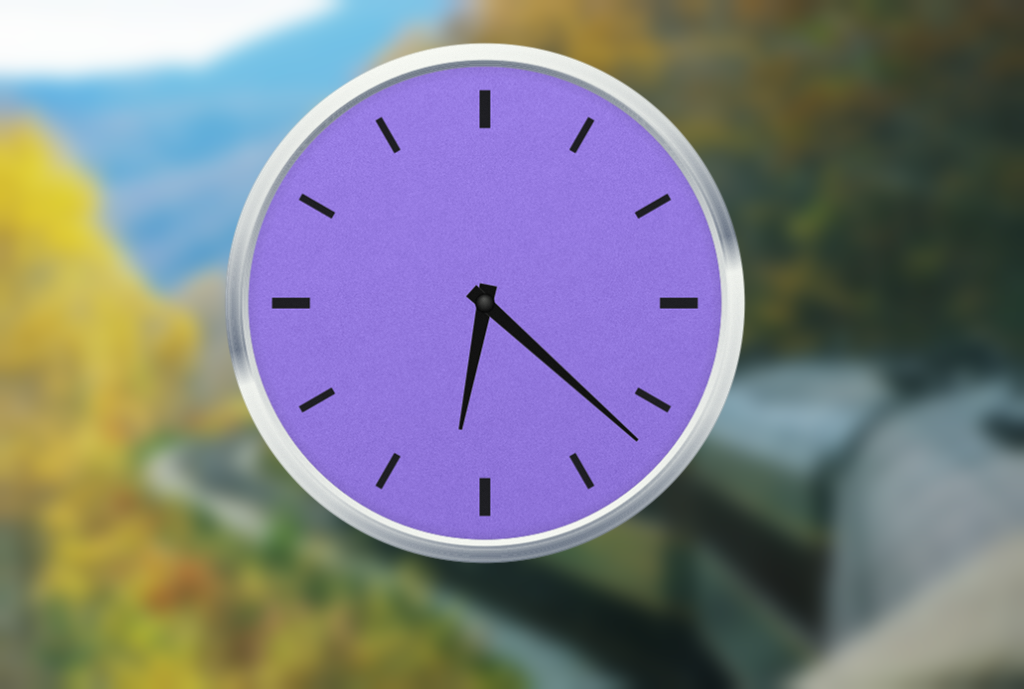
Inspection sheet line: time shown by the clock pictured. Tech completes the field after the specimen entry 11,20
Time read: 6,22
